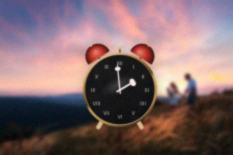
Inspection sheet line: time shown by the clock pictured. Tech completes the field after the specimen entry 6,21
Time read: 1,59
